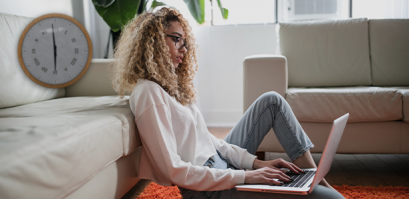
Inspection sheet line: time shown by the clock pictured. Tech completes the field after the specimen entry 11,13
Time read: 5,59
